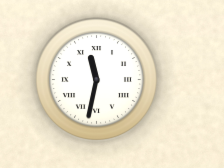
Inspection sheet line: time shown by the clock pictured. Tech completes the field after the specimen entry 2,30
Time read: 11,32
